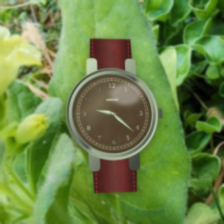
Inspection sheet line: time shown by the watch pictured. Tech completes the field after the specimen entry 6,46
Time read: 9,22
